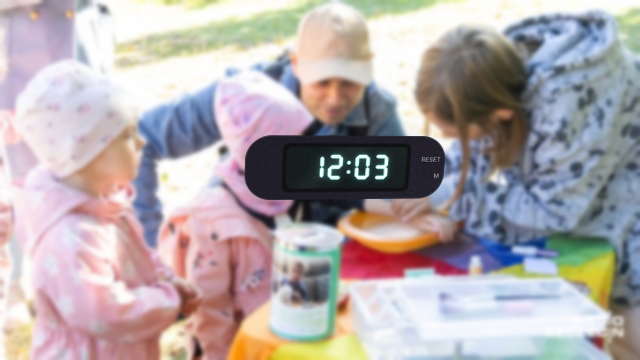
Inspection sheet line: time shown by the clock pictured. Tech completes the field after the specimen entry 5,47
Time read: 12,03
